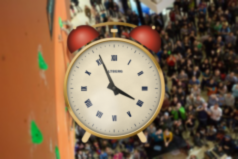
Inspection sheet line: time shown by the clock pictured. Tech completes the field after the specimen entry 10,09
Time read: 3,56
